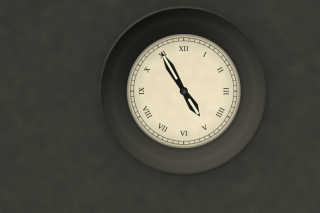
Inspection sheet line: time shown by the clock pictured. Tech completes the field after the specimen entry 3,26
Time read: 4,55
